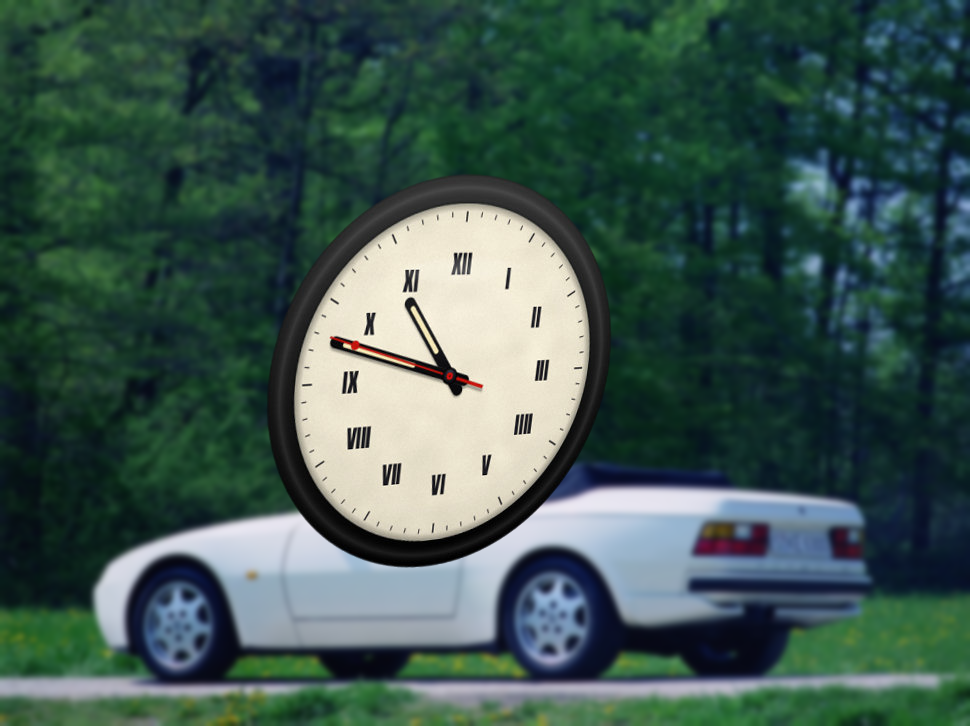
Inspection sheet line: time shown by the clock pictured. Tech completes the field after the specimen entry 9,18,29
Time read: 10,47,48
